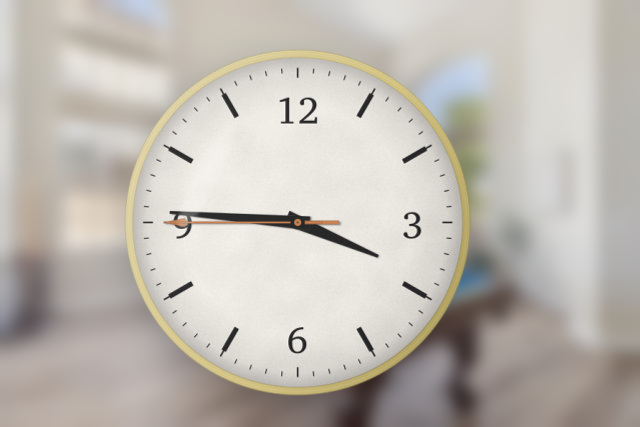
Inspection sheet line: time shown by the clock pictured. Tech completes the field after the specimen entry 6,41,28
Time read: 3,45,45
